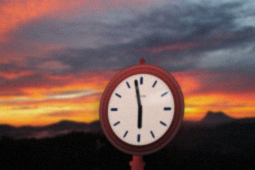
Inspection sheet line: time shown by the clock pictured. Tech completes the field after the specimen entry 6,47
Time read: 5,58
